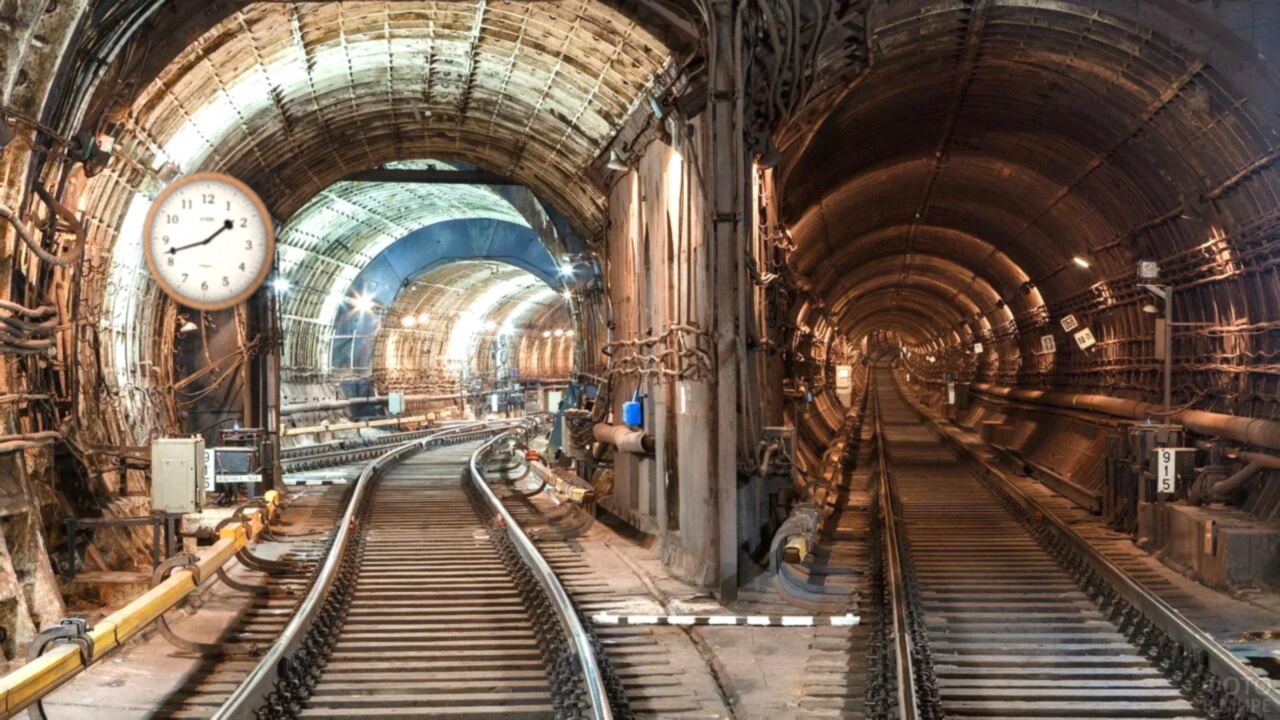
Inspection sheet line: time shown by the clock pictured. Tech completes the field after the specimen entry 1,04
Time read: 1,42
